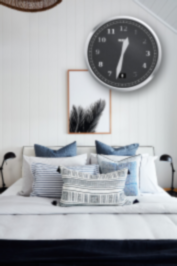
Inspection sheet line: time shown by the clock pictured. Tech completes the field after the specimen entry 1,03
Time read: 12,32
